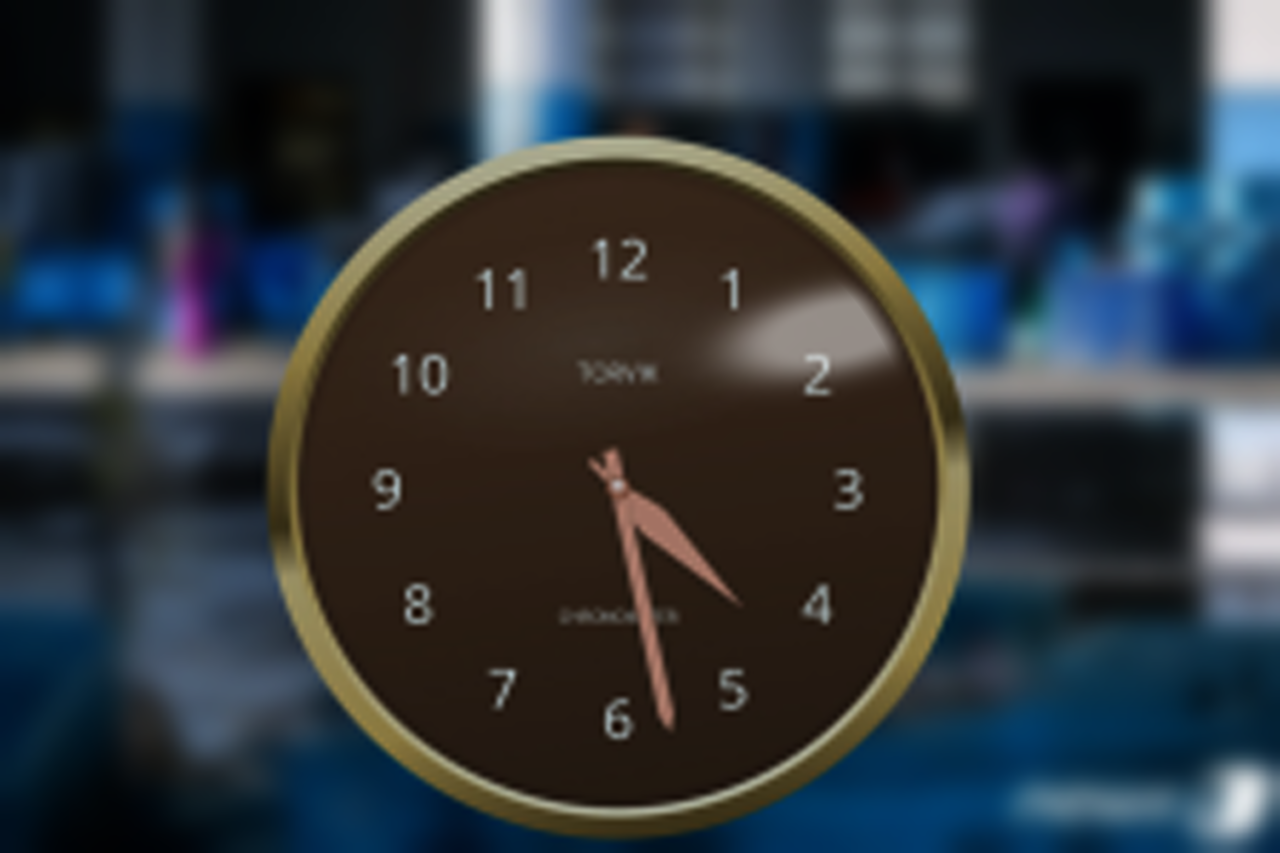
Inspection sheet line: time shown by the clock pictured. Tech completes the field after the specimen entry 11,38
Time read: 4,28
